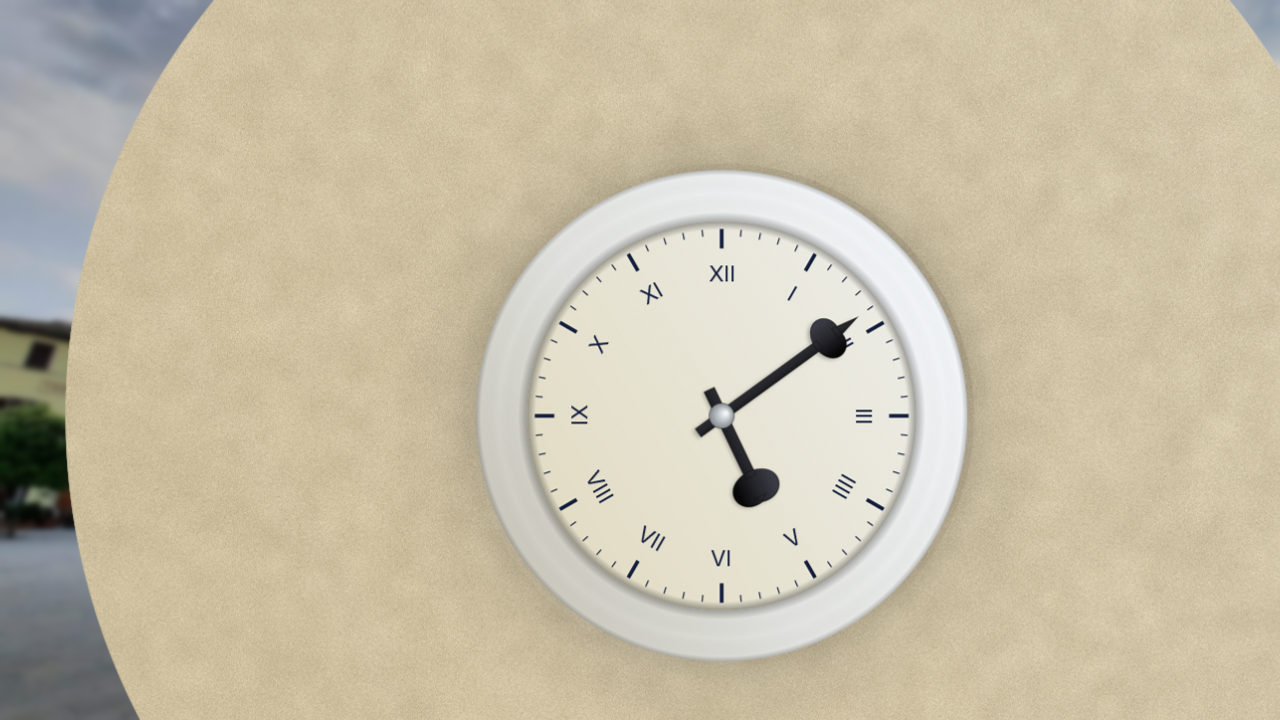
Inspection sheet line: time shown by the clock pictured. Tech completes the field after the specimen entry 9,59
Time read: 5,09
